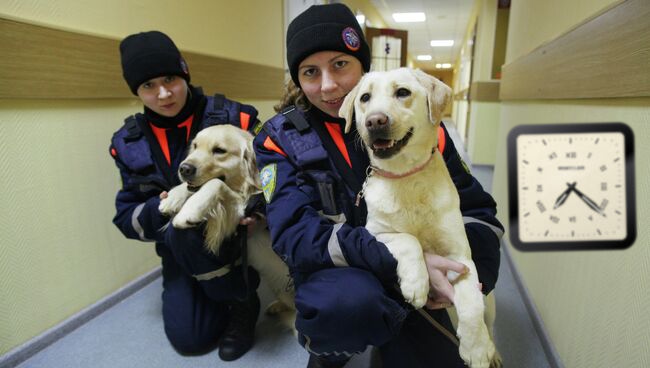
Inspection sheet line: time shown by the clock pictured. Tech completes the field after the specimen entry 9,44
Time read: 7,22
